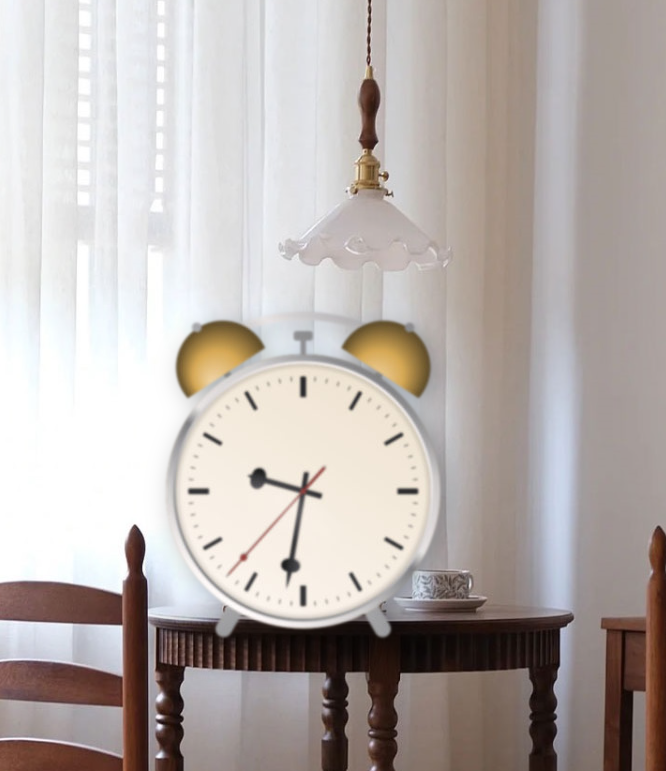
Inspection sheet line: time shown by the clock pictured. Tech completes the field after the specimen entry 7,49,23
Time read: 9,31,37
